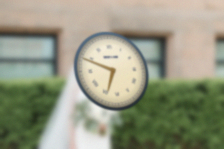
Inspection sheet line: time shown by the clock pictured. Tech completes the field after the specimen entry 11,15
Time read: 6,49
